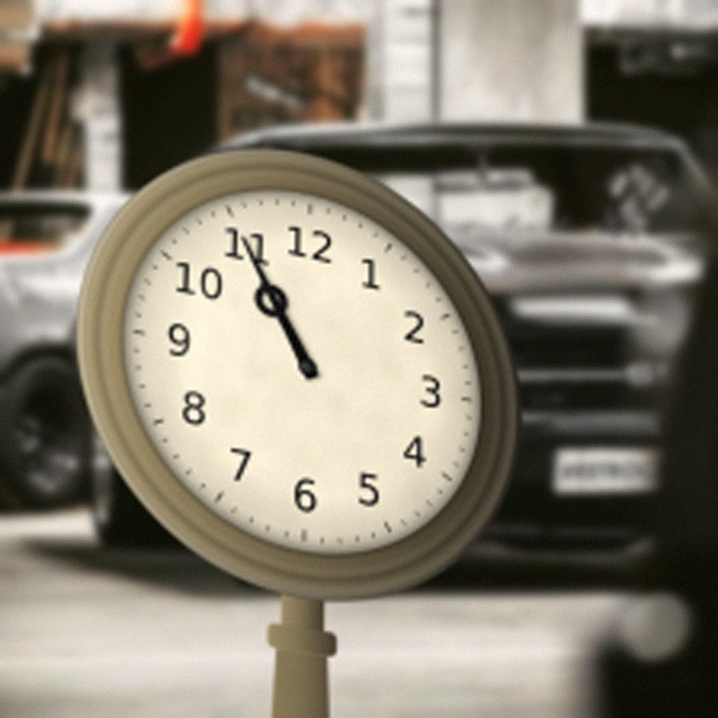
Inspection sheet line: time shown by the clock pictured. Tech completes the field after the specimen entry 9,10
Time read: 10,55
